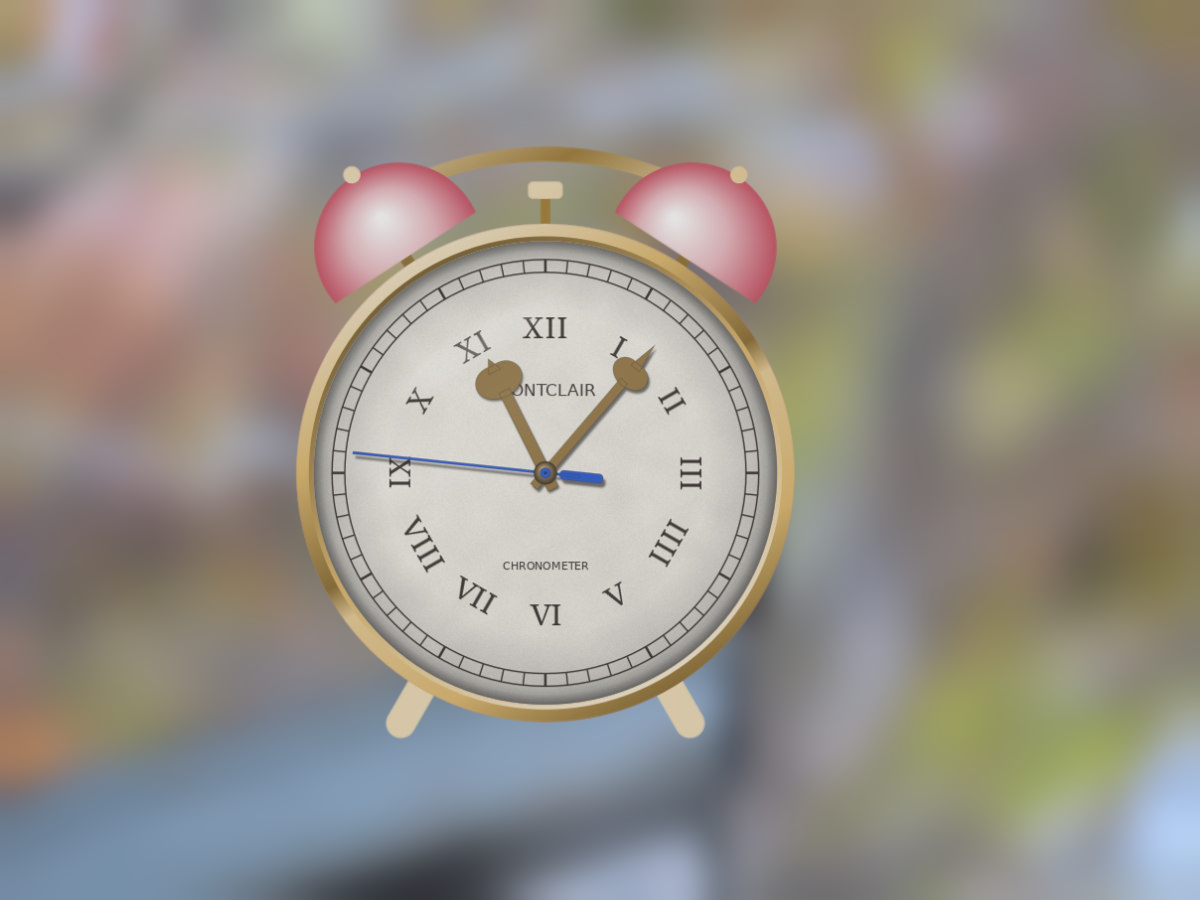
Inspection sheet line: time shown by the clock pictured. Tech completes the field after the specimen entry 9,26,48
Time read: 11,06,46
